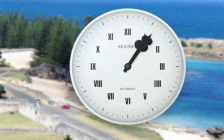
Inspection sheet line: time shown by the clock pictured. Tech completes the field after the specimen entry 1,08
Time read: 1,06
